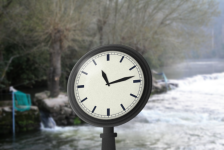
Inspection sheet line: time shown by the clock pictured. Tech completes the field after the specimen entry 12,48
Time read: 11,13
